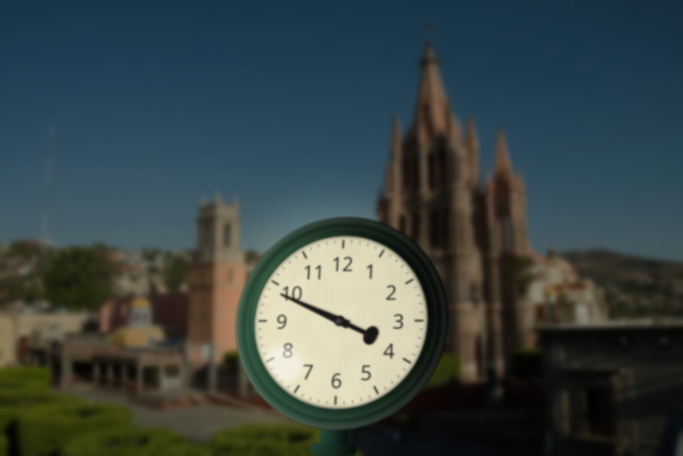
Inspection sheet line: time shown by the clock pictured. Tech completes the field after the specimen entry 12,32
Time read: 3,49
